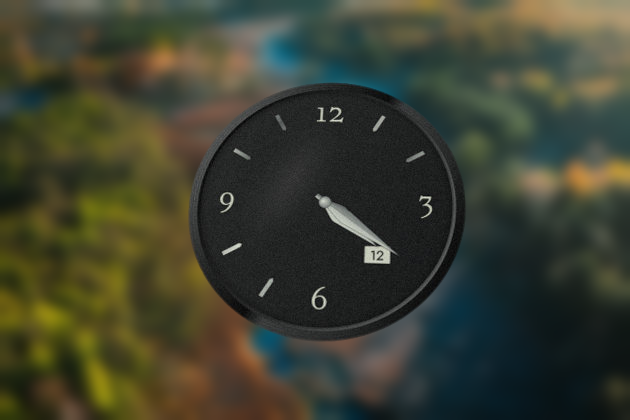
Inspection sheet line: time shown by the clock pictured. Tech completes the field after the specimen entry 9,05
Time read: 4,21
